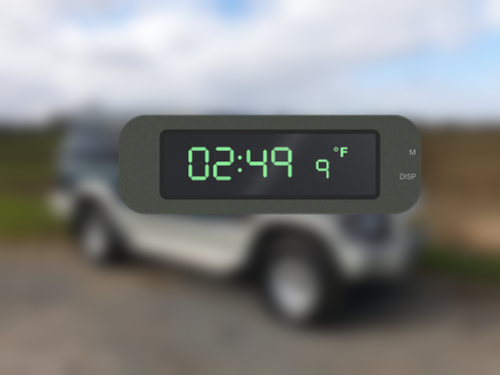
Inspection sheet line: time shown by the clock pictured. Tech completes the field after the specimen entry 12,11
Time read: 2,49
